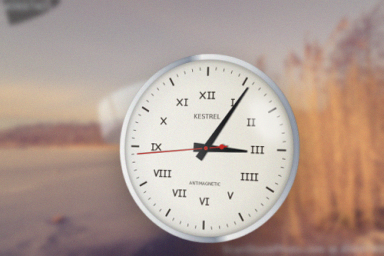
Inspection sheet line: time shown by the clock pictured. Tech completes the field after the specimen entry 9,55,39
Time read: 3,05,44
